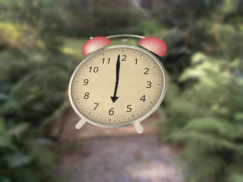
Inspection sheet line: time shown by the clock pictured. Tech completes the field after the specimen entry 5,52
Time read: 5,59
